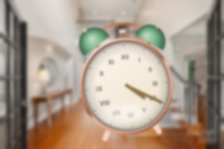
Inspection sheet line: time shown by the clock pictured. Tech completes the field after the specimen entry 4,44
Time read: 4,20
